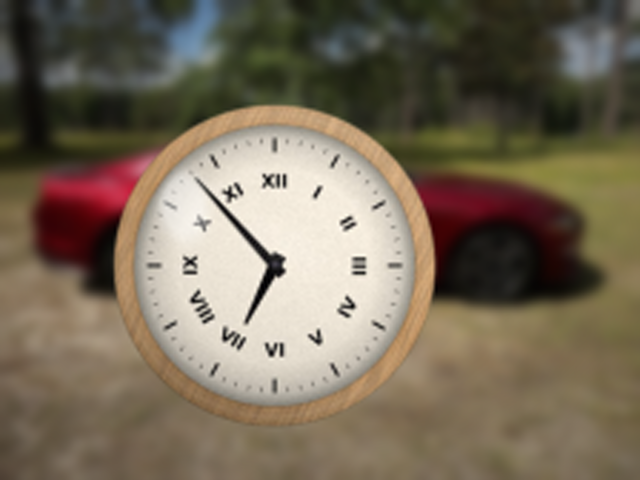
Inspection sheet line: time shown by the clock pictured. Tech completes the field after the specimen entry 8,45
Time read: 6,53
